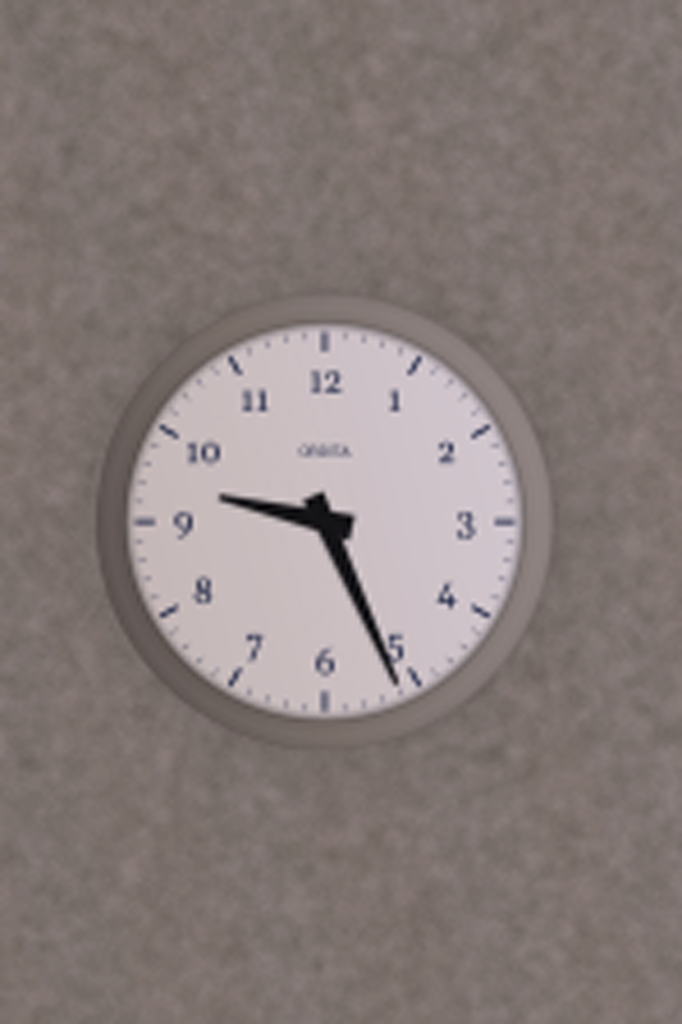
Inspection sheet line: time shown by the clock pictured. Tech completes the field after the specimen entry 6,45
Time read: 9,26
